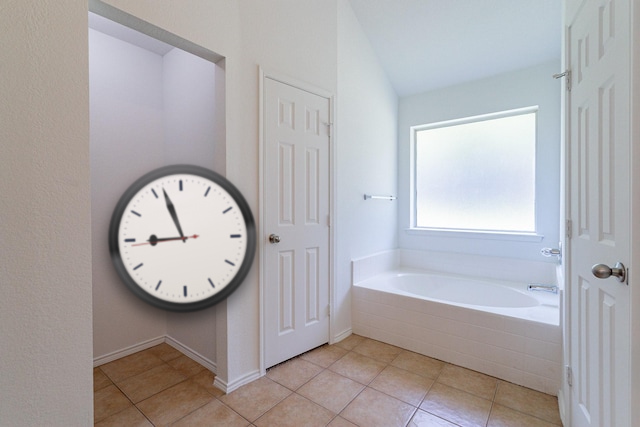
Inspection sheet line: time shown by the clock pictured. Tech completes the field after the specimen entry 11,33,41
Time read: 8,56,44
